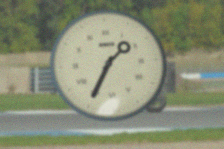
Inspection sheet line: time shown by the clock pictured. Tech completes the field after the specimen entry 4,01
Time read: 1,35
